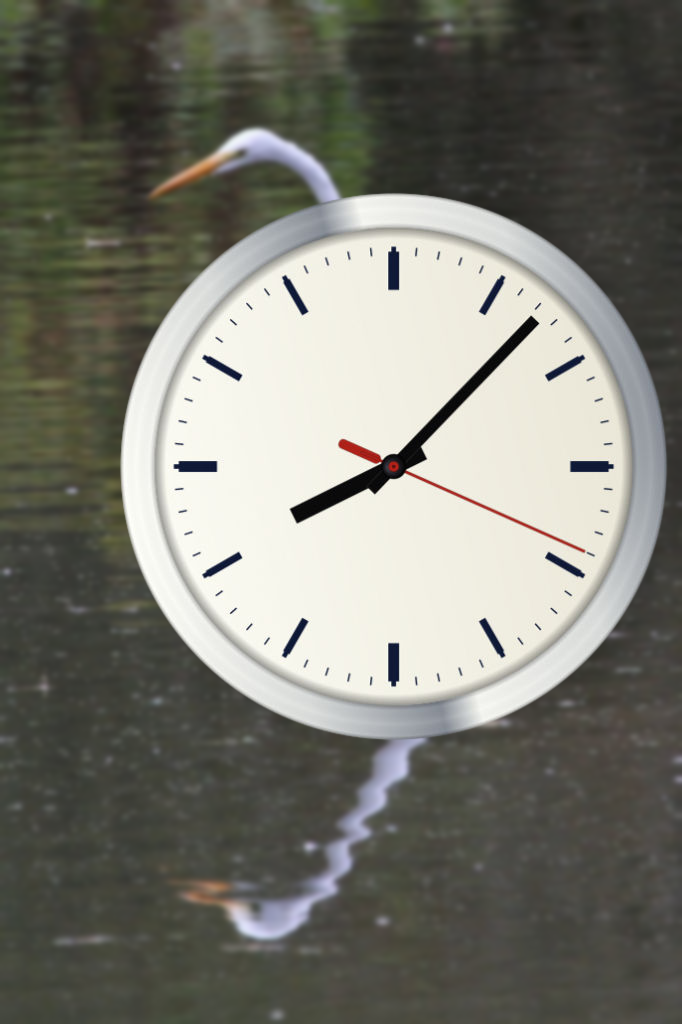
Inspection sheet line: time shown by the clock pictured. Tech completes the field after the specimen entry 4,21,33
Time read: 8,07,19
